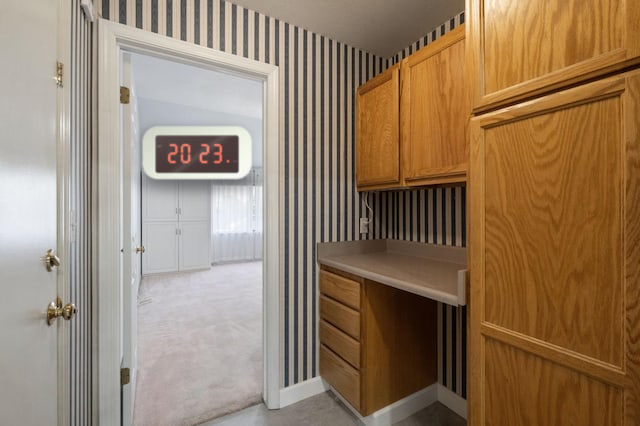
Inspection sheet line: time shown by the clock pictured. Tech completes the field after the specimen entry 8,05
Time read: 20,23
